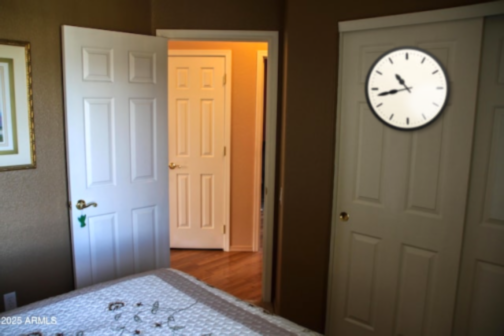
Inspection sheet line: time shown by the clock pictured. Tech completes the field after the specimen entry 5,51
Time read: 10,43
